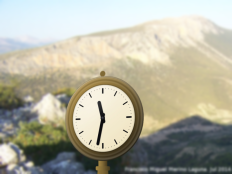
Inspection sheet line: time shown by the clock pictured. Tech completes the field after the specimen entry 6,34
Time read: 11,32
